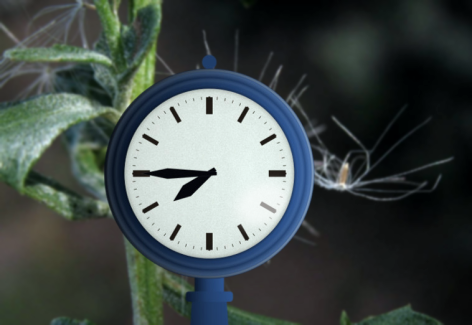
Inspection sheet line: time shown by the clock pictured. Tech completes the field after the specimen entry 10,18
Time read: 7,45
